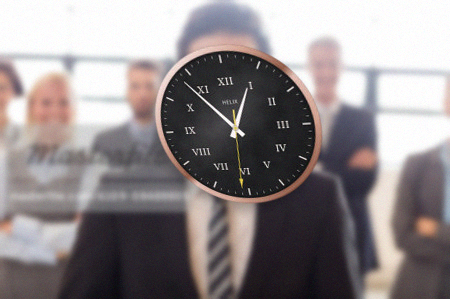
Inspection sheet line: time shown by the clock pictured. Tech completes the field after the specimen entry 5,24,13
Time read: 12,53,31
